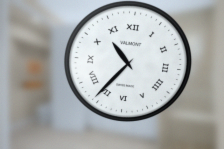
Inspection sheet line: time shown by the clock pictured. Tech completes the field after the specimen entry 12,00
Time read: 10,36
